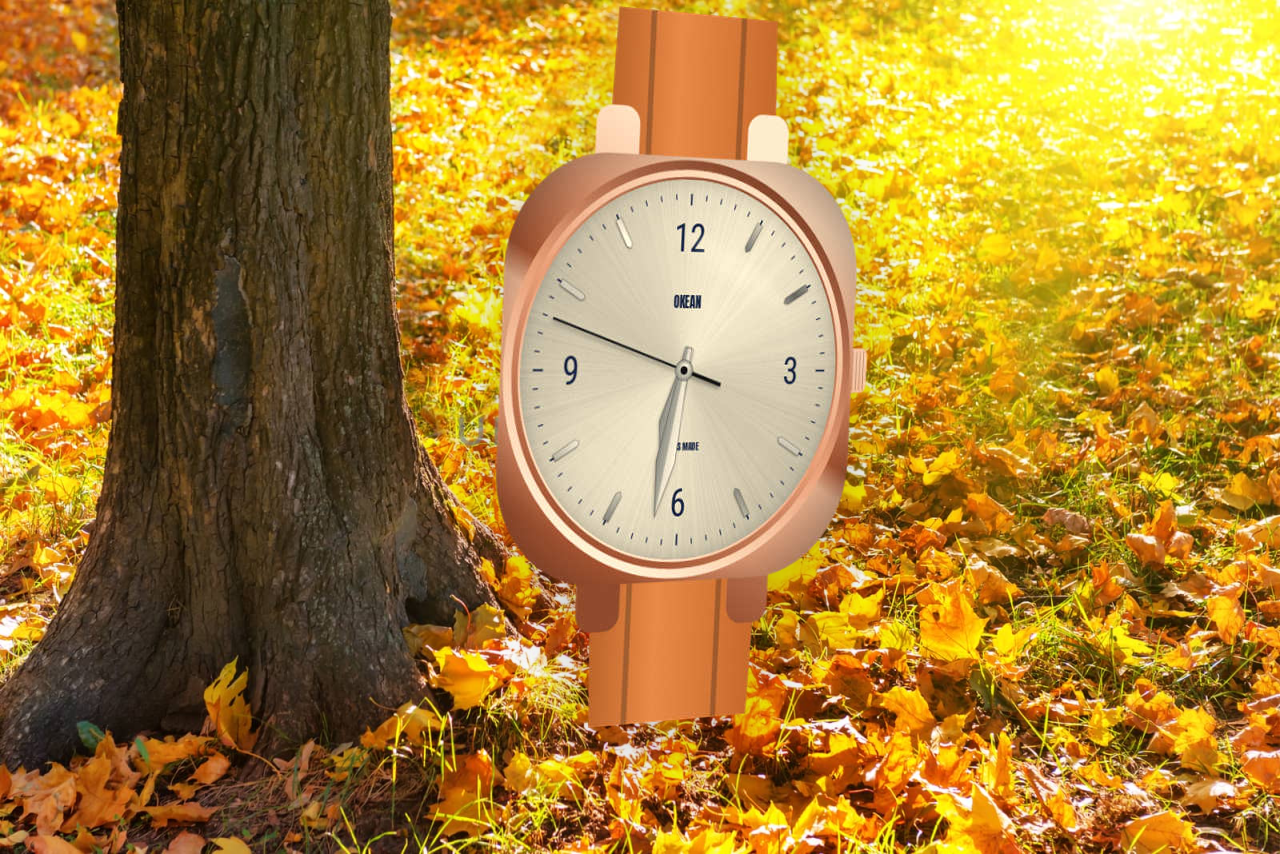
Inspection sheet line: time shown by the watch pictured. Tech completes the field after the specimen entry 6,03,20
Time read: 6,31,48
